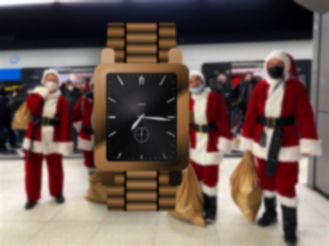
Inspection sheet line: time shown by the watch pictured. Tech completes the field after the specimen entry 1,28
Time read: 7,16
